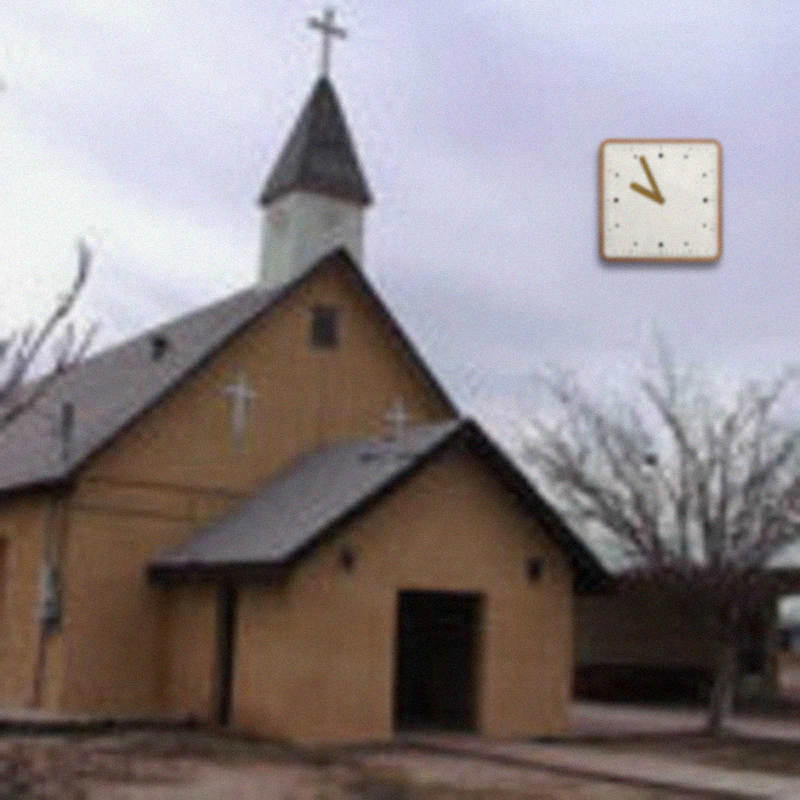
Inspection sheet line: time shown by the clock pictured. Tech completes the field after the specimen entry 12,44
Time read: 9,56
